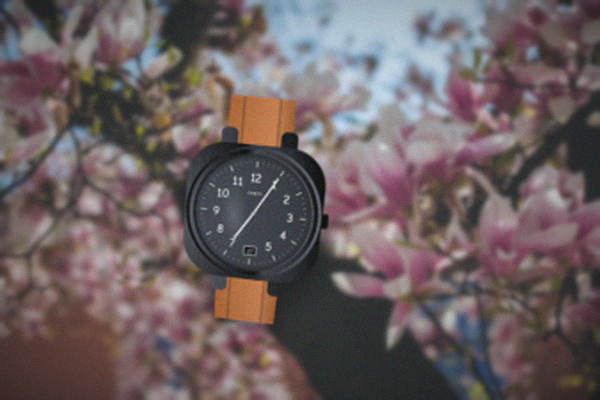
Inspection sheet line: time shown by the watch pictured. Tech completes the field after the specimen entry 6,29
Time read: 7,05
